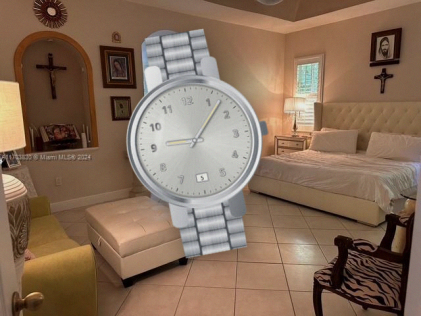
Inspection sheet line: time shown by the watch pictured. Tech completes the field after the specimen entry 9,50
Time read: 9,07
